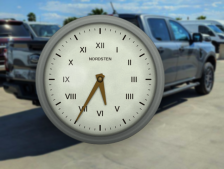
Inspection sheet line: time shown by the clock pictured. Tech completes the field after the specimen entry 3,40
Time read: 5,35
